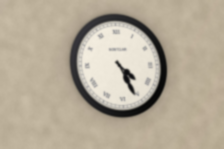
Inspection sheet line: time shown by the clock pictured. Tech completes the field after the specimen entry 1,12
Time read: 4,26
